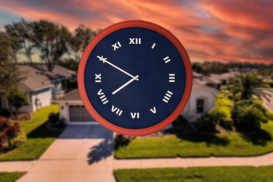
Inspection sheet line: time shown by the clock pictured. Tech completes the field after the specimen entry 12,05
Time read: 7,50
